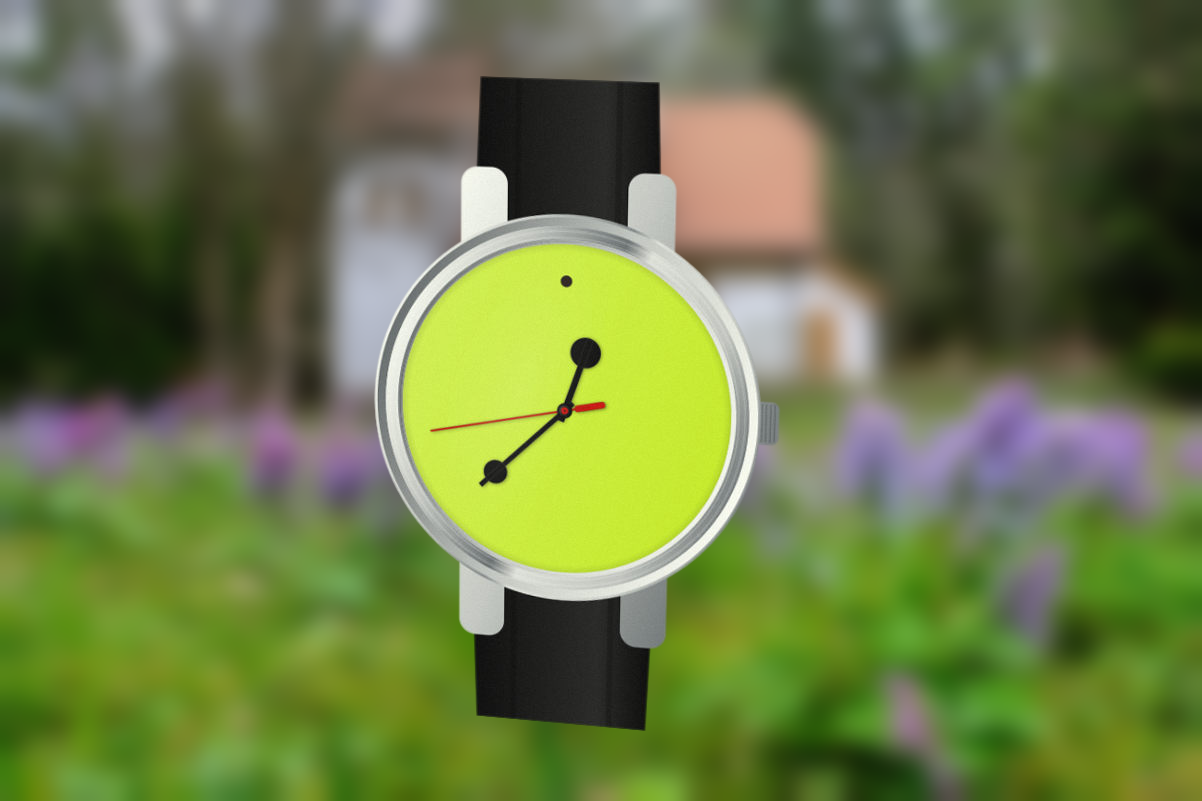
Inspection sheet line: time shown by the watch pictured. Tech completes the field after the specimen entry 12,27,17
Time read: 12,37,43
